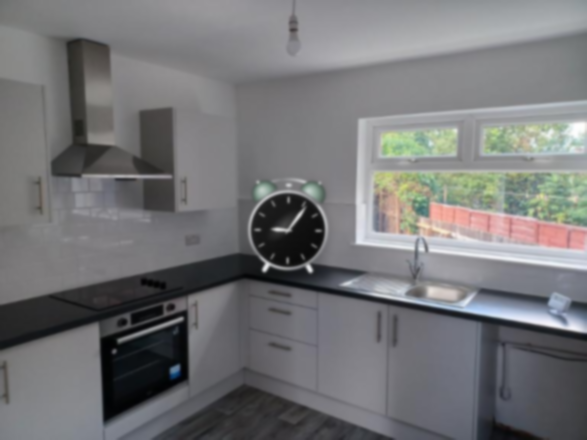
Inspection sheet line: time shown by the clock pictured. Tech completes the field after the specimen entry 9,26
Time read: 9,06
